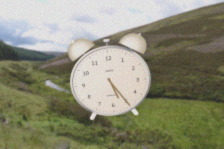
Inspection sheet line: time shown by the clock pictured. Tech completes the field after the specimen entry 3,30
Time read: 5,25
